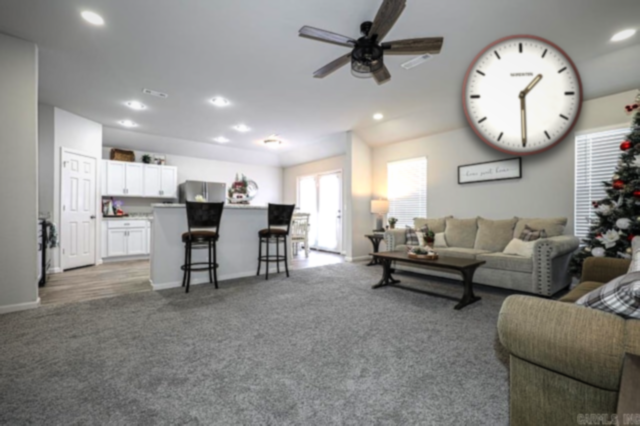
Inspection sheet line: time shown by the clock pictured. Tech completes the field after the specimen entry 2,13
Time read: 1,30
